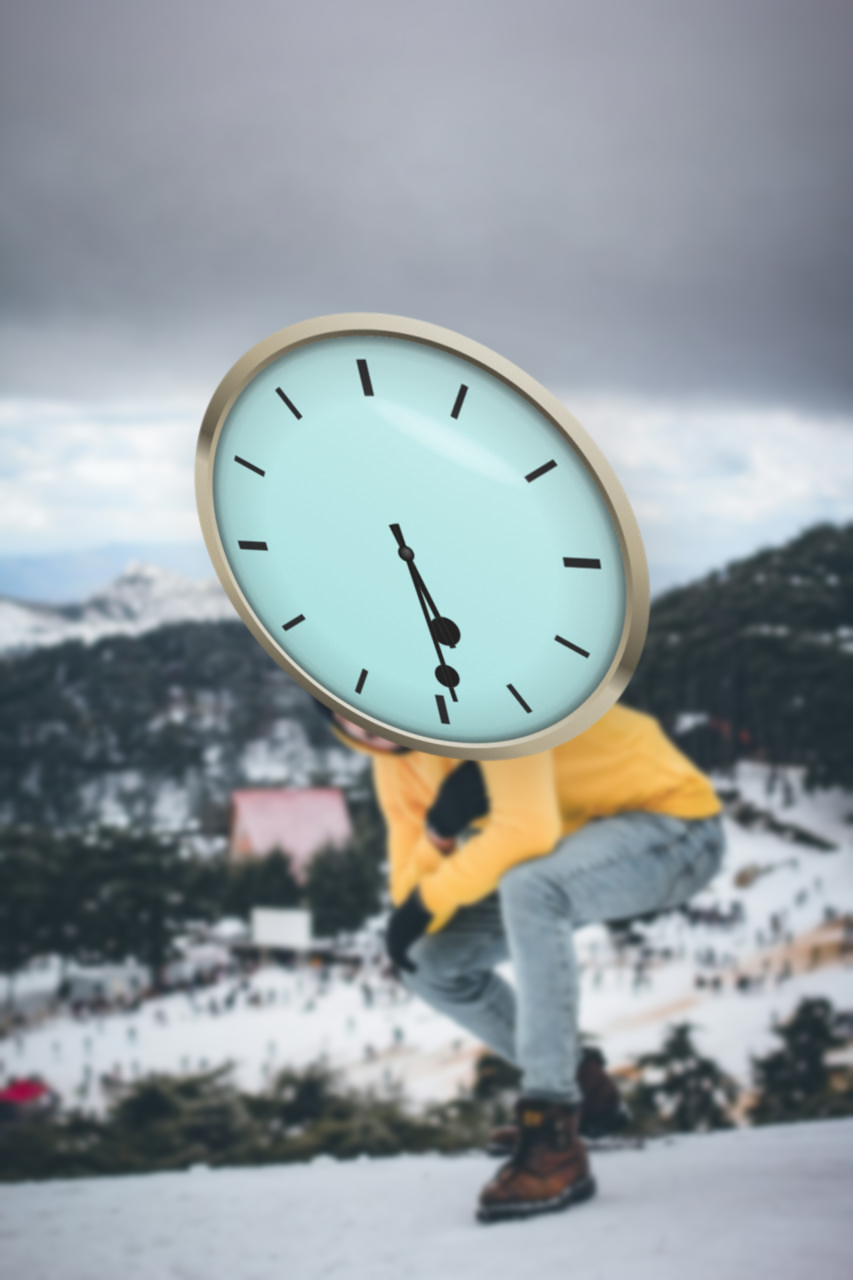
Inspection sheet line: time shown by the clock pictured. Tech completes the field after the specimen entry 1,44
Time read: 5,29
